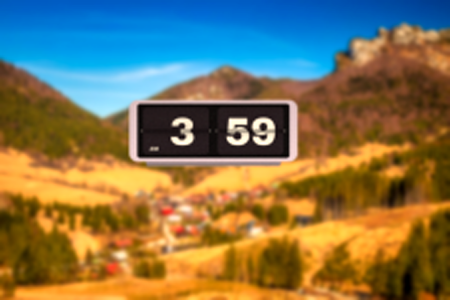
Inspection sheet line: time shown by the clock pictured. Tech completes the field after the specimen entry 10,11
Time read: 3,59
